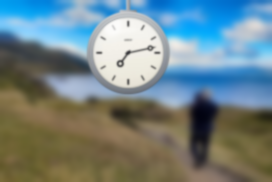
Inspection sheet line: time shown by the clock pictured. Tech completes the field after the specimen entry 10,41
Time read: 7,13
